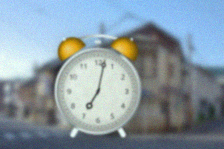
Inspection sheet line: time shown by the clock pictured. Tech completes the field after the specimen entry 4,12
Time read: 7,02
